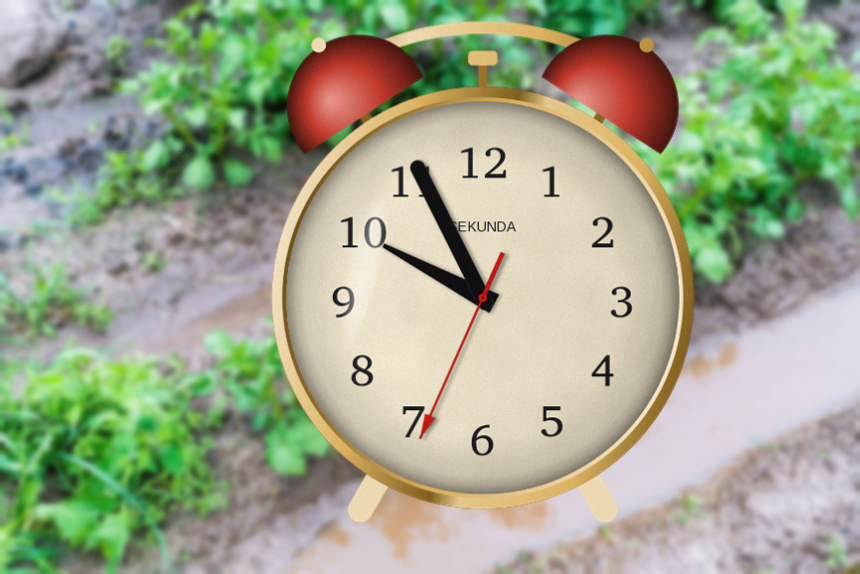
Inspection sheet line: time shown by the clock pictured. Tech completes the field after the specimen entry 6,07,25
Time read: 9,55,34
